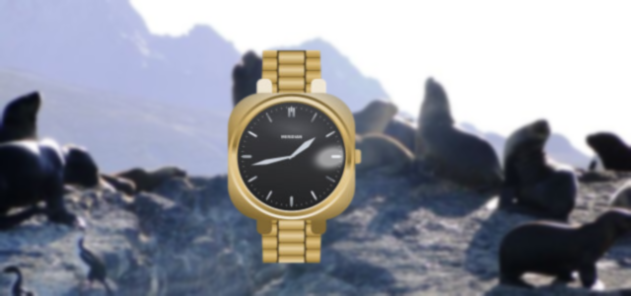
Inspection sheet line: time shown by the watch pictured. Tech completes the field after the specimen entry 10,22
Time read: 1,43
